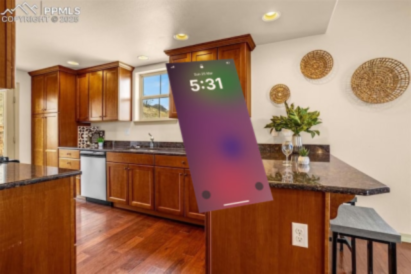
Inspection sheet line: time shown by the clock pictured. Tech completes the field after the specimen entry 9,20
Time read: 5,31
